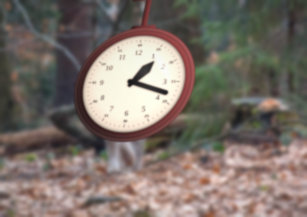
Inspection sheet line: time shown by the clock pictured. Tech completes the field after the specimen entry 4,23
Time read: 1,18
